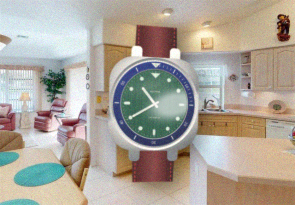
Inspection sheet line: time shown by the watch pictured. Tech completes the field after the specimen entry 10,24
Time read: 10,40
